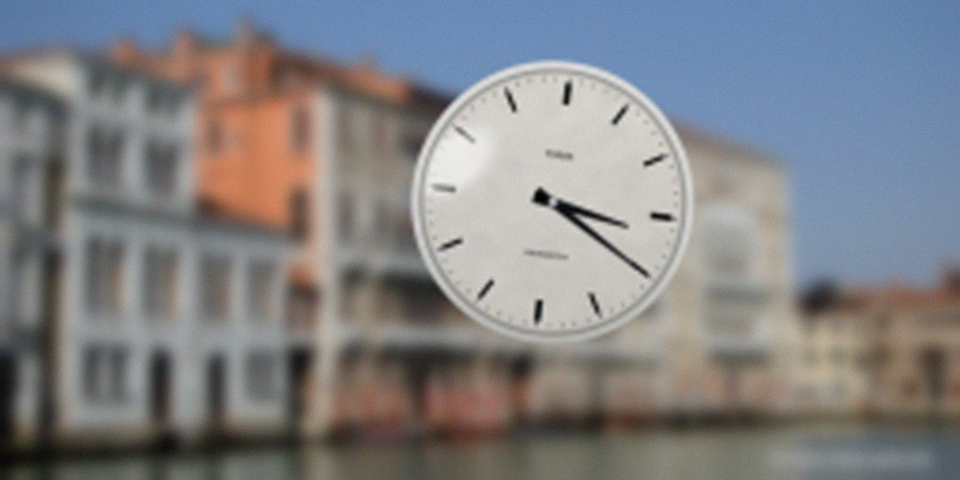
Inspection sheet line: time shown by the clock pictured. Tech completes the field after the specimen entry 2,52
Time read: 3,20
